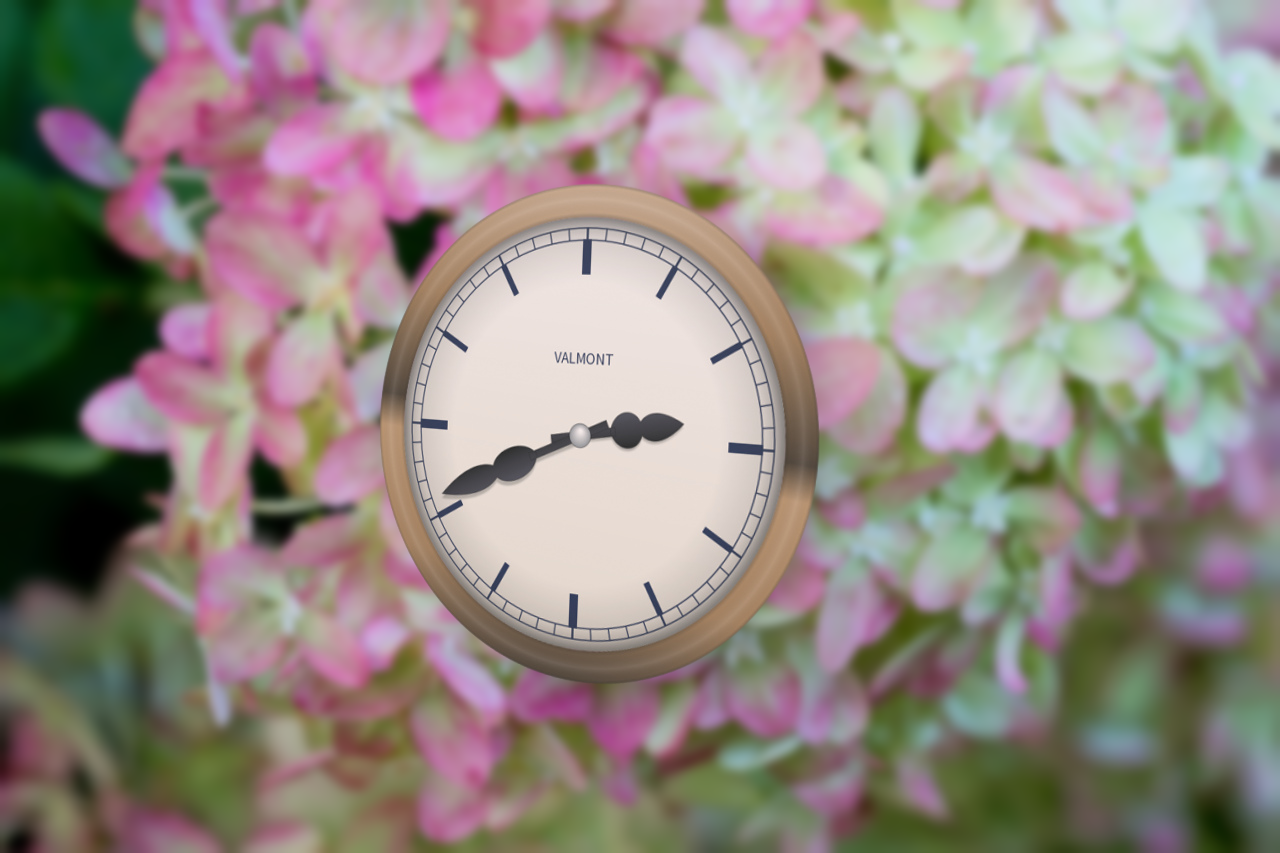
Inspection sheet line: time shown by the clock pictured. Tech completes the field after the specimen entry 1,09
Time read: 2,41
